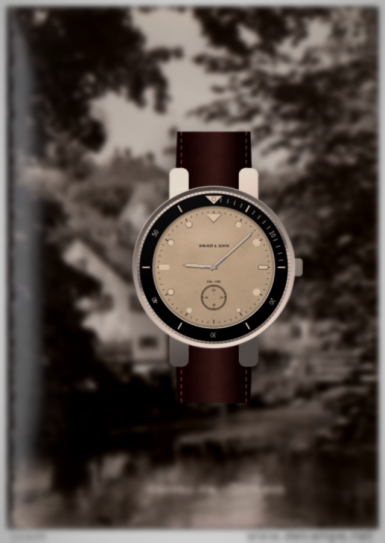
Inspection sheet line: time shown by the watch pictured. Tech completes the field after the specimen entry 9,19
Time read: 9,08
